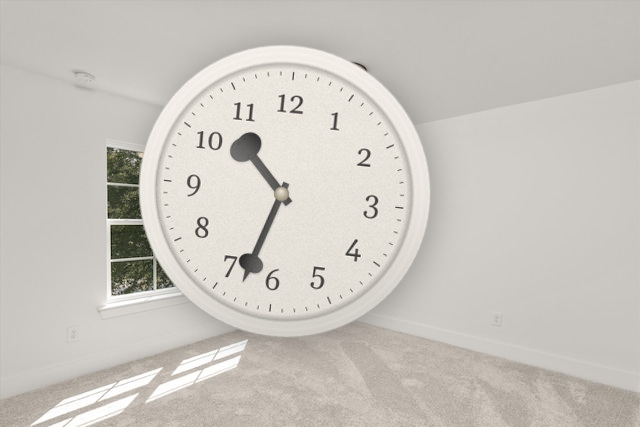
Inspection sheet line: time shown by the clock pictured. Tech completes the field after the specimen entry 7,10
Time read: 10,33
